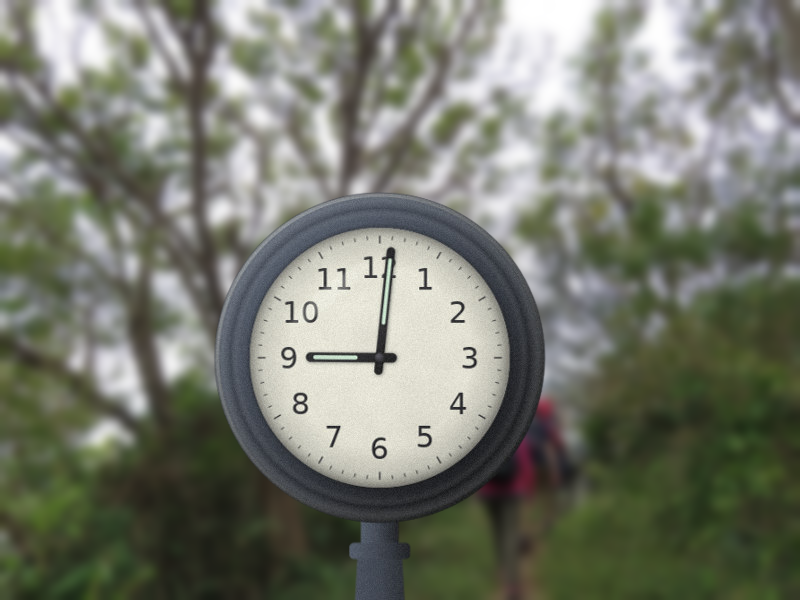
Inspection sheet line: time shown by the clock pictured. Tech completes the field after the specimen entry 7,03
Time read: 9,01
